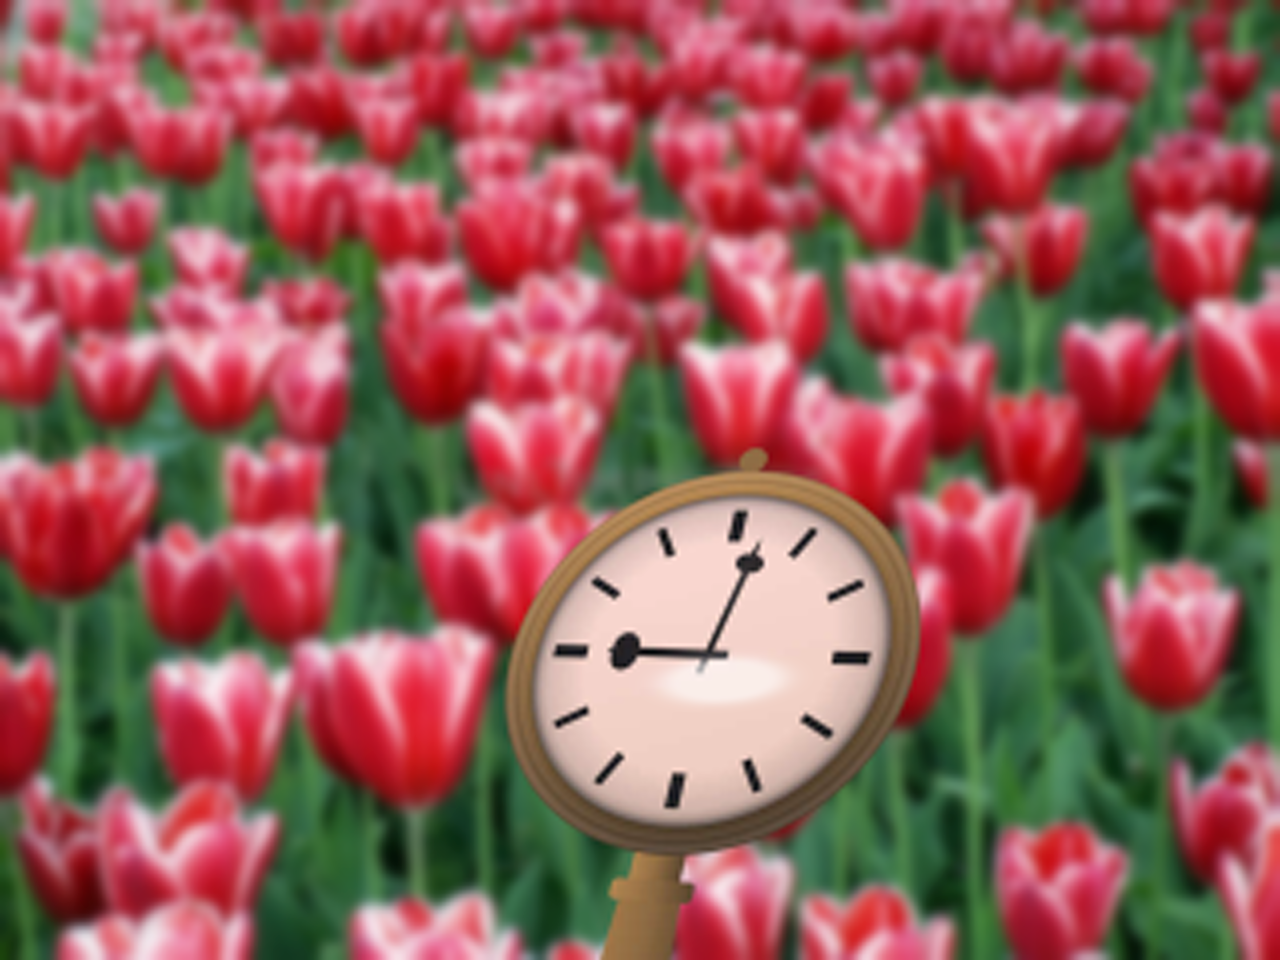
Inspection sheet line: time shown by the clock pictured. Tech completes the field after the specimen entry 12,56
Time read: 9,02
